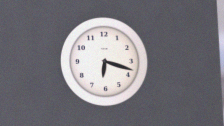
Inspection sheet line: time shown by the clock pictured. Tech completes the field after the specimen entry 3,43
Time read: 6,18
